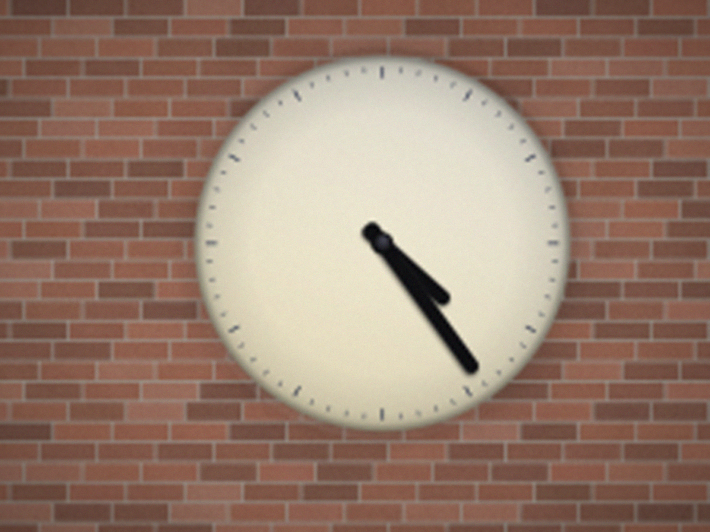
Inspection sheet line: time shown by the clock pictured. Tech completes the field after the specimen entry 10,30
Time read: 4,24
